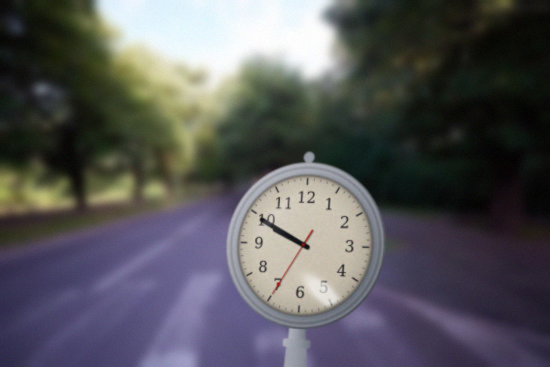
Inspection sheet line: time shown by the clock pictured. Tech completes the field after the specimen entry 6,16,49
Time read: 9,49,35
